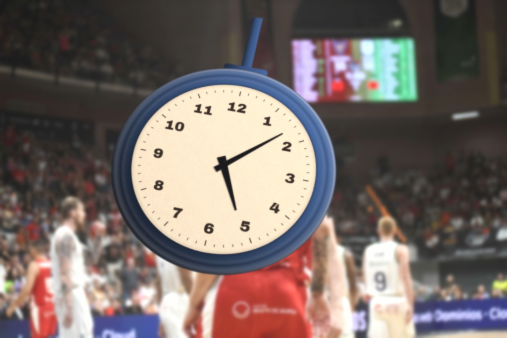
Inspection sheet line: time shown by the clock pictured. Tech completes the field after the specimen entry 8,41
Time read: 5,08
